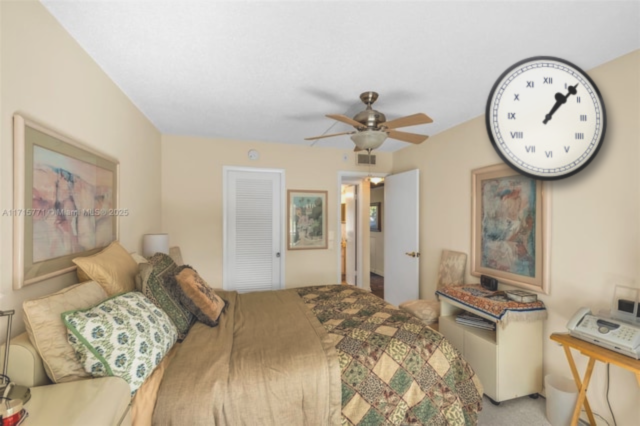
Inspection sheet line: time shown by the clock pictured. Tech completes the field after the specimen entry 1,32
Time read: 1,07
